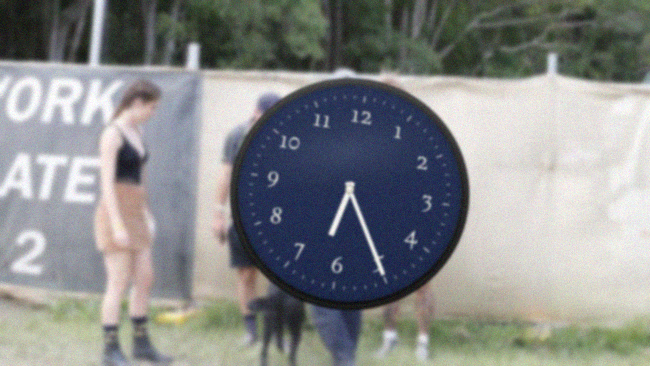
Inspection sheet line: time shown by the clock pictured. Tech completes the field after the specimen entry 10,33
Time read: 6,25
